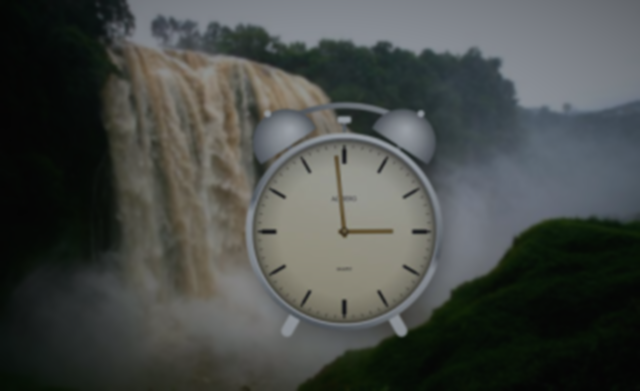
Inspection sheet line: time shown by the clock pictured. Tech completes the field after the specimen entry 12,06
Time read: 2,59
